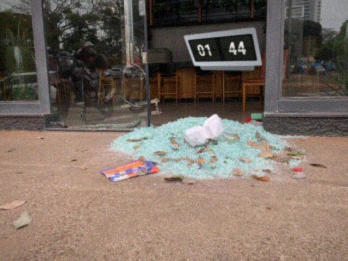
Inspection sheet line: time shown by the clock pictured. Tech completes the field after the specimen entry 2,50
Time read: 1,44
